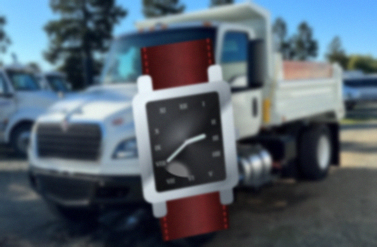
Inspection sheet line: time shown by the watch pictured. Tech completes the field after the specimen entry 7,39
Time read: 2,39
